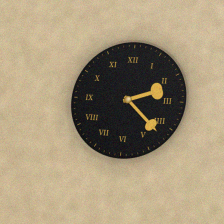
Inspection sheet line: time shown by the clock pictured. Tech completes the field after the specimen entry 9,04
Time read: 2,22
